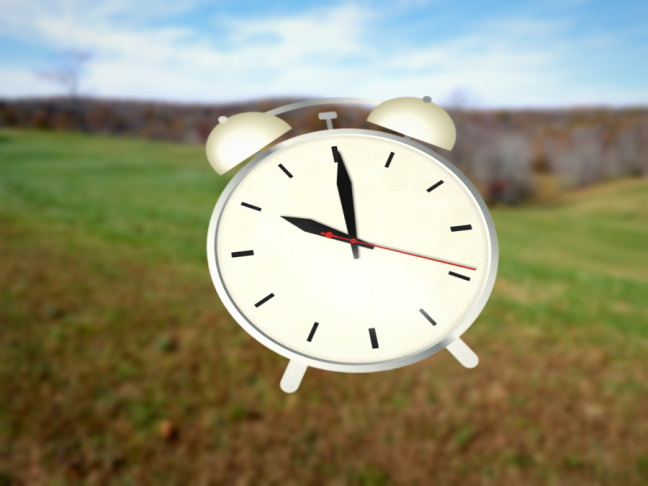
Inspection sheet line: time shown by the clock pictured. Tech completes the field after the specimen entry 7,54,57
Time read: 10,00,19
